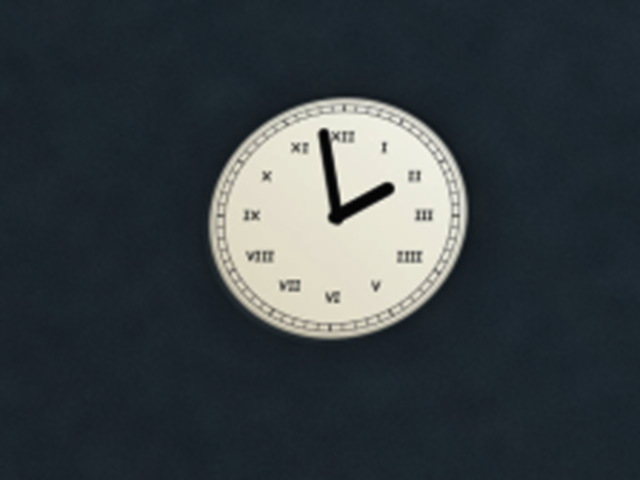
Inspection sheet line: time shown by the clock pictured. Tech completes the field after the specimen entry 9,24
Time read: 1,58
